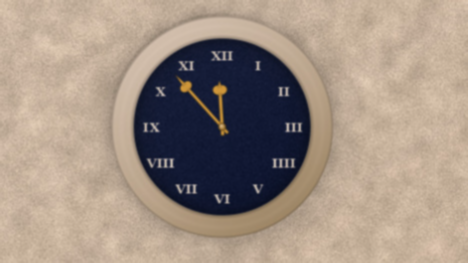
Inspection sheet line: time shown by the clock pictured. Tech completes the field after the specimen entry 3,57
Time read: 11,53
